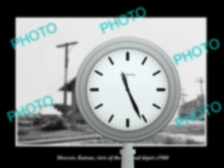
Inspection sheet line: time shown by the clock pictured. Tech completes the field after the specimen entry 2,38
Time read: 11,26
